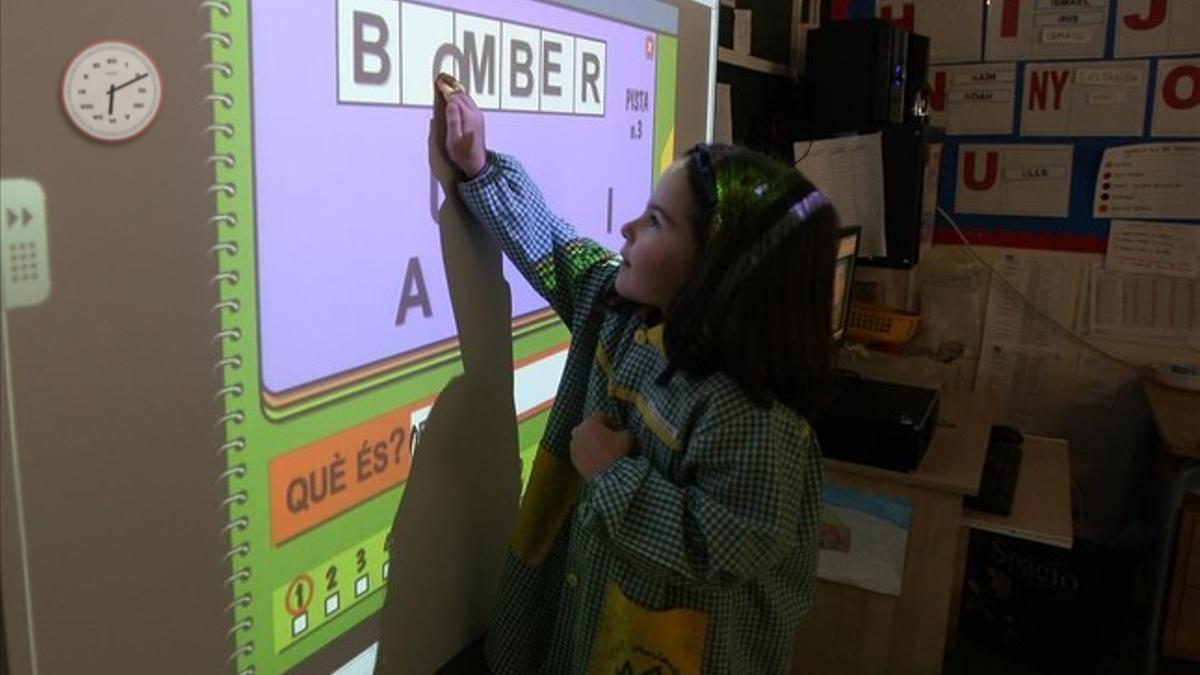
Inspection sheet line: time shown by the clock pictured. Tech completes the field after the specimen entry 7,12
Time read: 6,11
